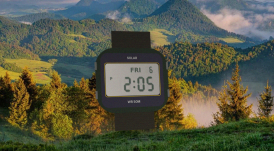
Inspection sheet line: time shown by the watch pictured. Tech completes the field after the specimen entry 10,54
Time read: 2,05
